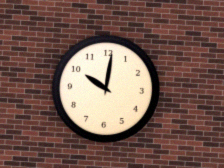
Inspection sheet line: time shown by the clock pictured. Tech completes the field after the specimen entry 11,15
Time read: 10,01
